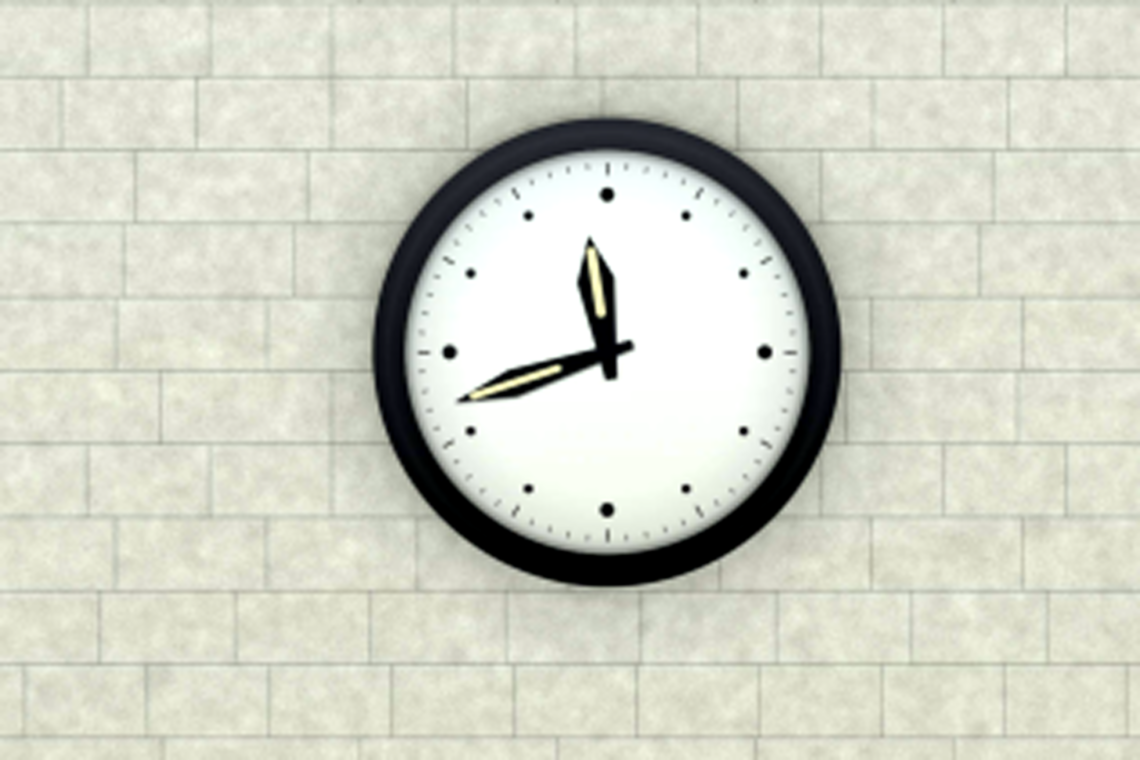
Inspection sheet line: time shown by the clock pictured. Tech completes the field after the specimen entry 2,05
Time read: 11,42
